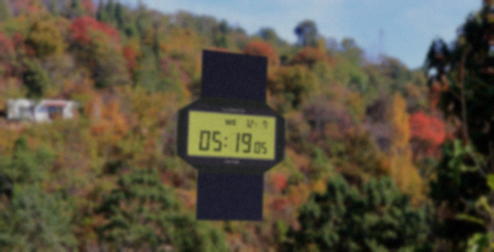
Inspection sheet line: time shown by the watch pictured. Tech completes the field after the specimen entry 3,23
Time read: 5,19
